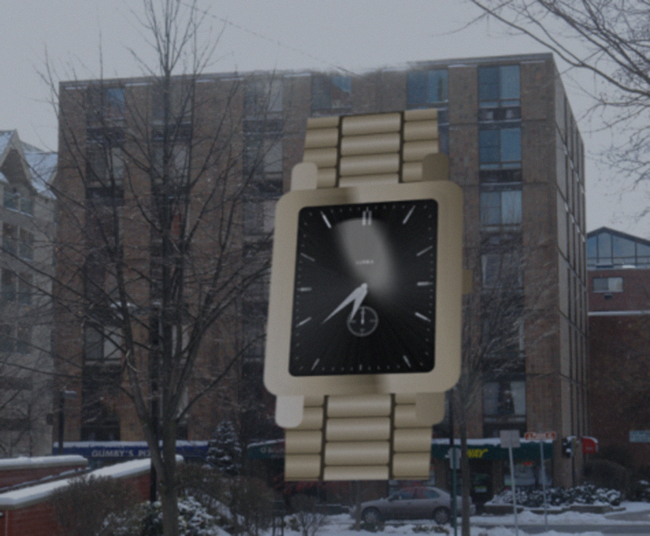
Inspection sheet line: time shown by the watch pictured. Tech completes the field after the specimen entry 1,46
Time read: 6,38
